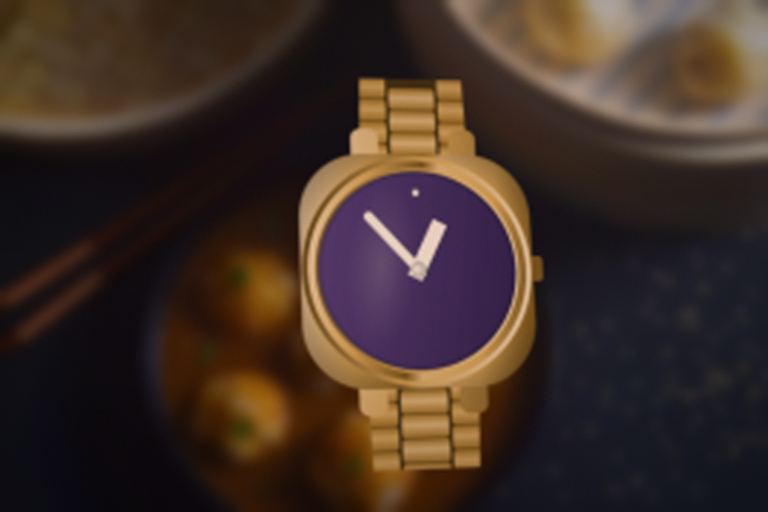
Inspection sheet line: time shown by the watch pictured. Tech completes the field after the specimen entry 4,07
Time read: 12,53
